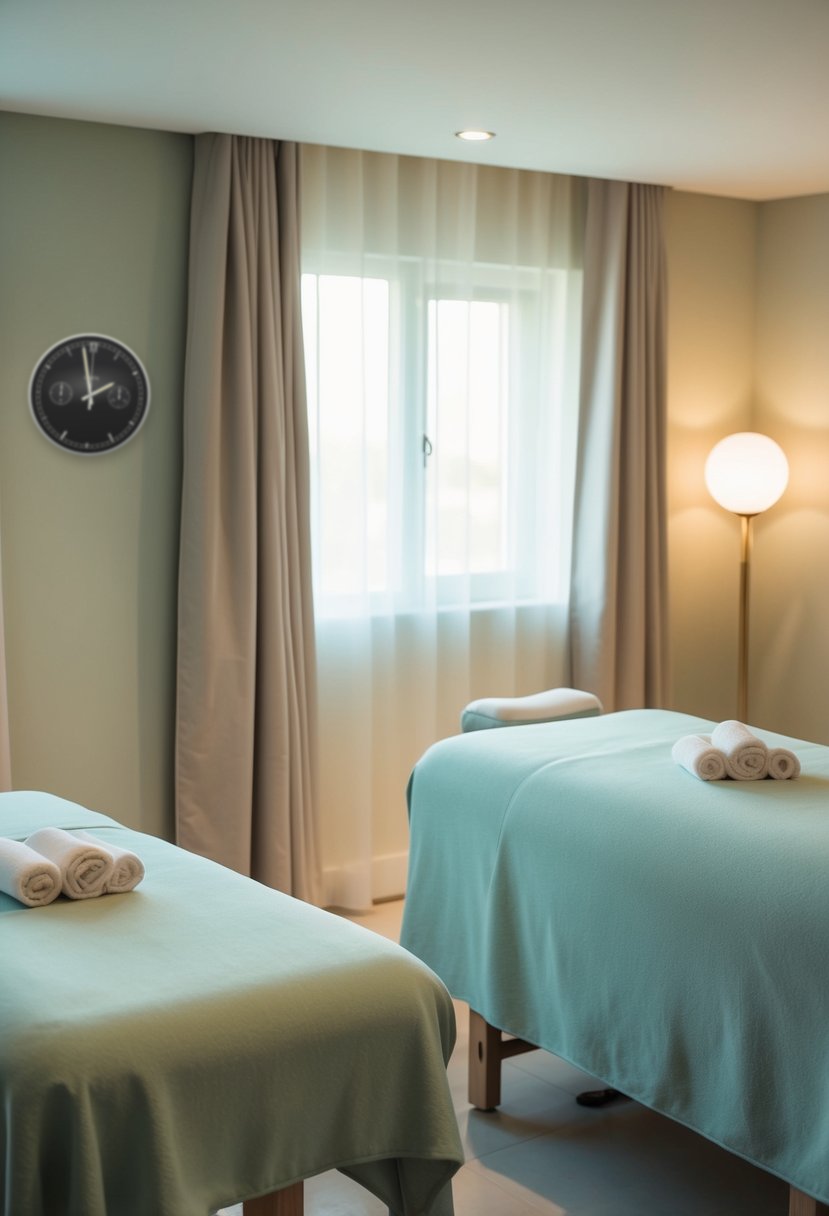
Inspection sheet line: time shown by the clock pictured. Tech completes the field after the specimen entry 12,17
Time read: 1,58
